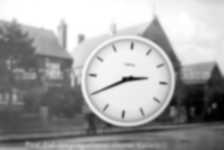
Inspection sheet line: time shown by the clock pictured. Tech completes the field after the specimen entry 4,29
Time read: 2,40
